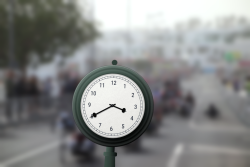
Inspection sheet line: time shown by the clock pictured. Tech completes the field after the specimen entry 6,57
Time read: 3,40
